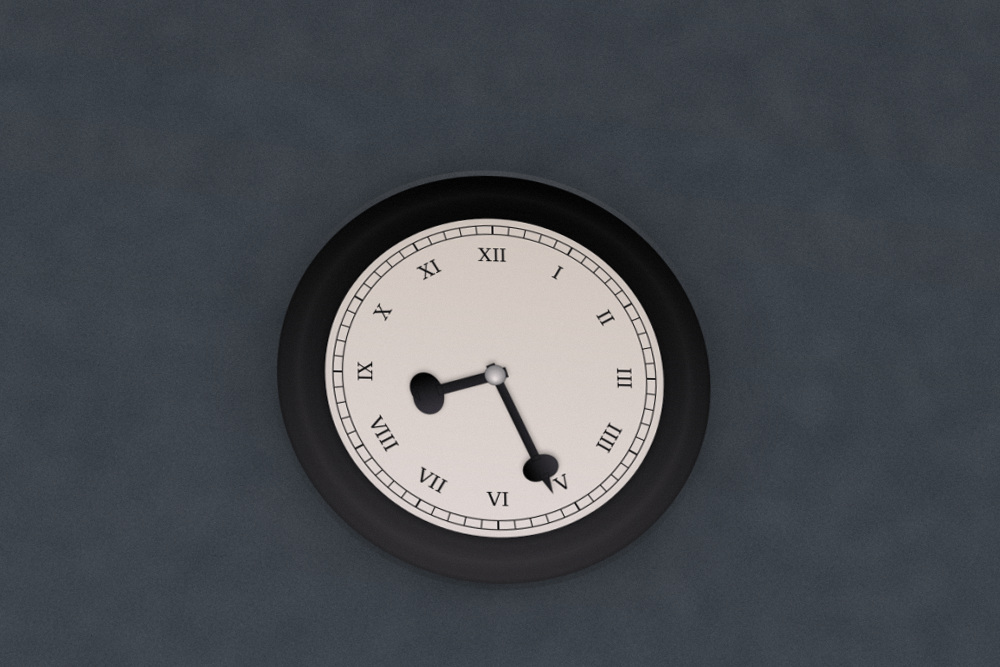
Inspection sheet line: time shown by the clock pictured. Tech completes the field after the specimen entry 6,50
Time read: 8,26
